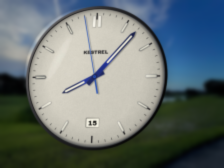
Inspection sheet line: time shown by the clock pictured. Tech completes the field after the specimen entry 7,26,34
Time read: 8,06,58
